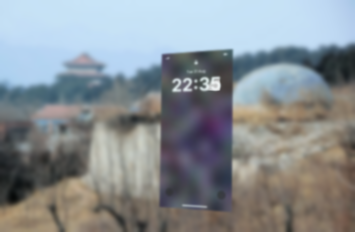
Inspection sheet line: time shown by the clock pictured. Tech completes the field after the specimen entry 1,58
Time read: 22,35
